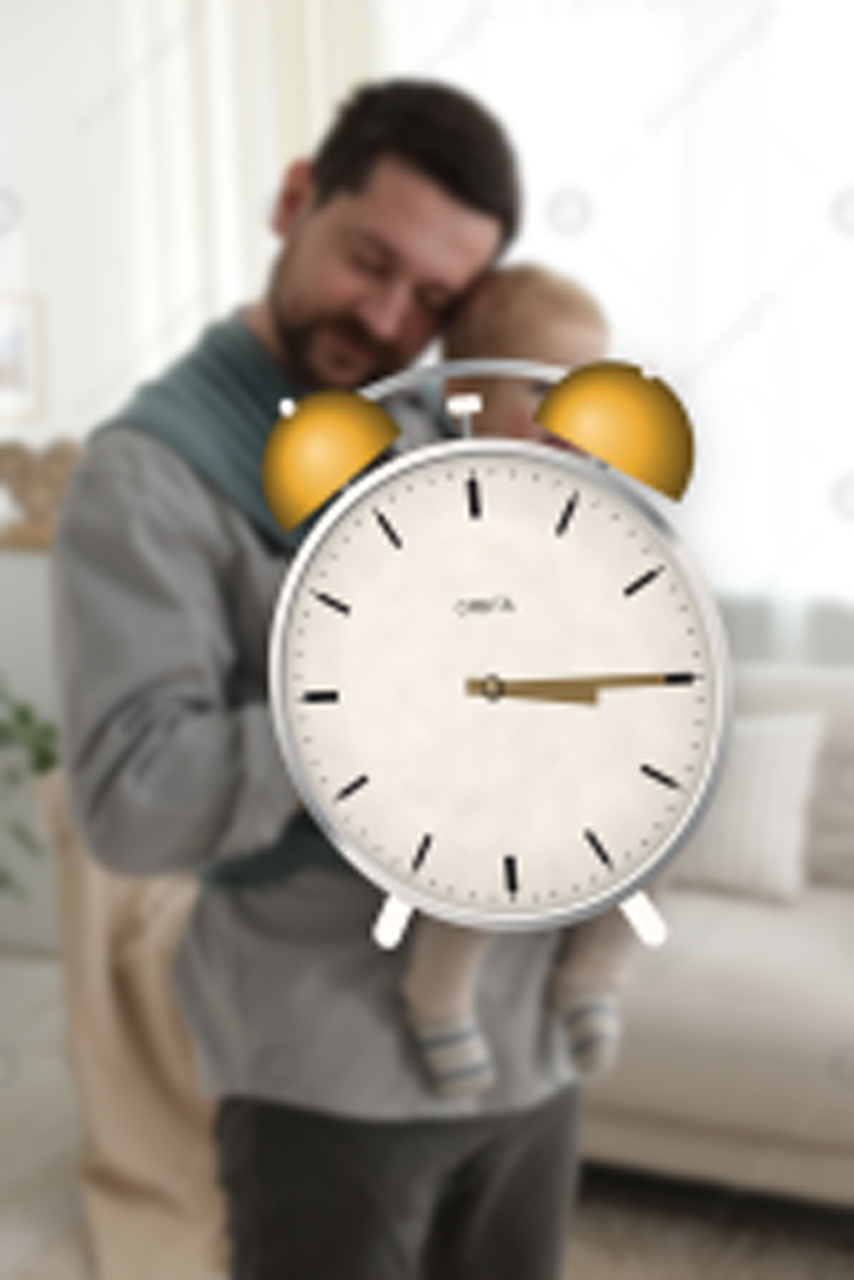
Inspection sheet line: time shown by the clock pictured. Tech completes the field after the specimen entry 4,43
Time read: 3,15
